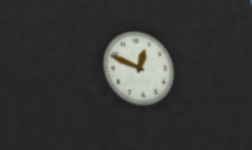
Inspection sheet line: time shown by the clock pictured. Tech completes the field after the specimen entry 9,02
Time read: 12,49
